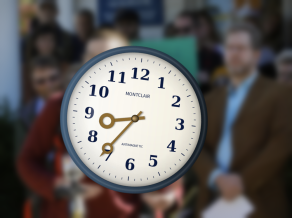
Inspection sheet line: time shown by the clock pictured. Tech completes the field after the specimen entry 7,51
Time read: 8,36
